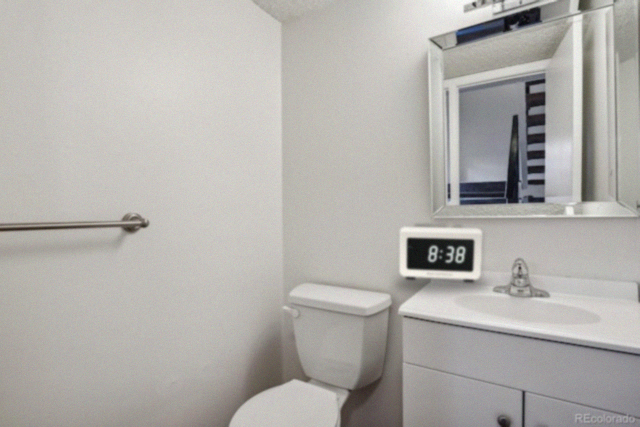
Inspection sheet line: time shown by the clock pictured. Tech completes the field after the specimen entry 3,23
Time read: 8,38
